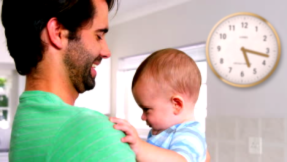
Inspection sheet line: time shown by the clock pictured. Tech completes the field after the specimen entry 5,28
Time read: 5,17
